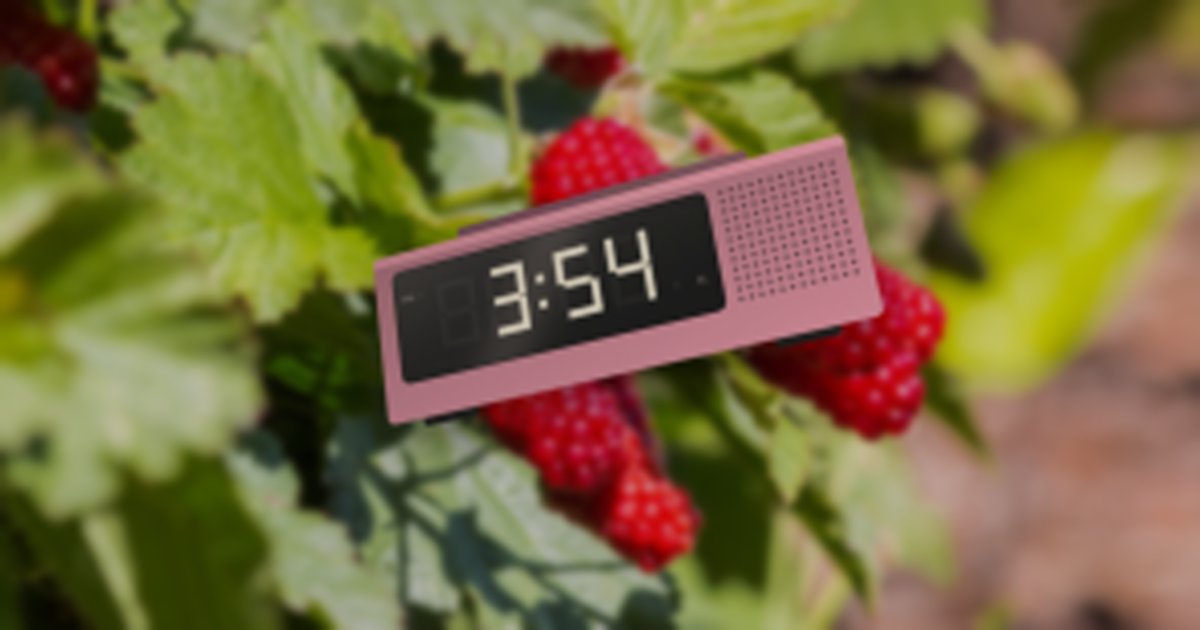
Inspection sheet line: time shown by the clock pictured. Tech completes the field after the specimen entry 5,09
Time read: 3,54
